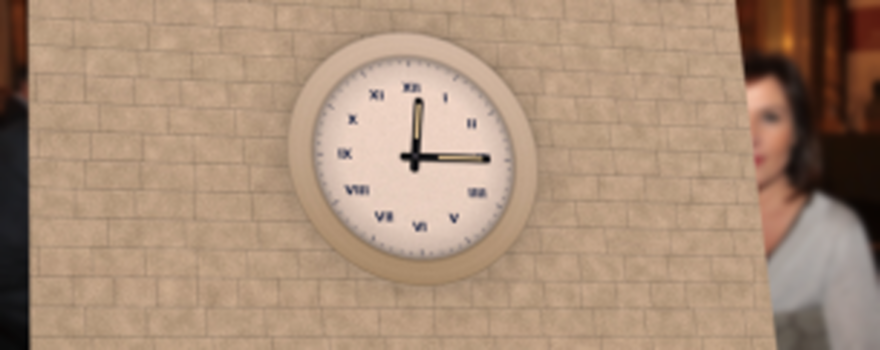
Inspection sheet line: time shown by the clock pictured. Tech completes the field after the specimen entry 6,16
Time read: 12,15
